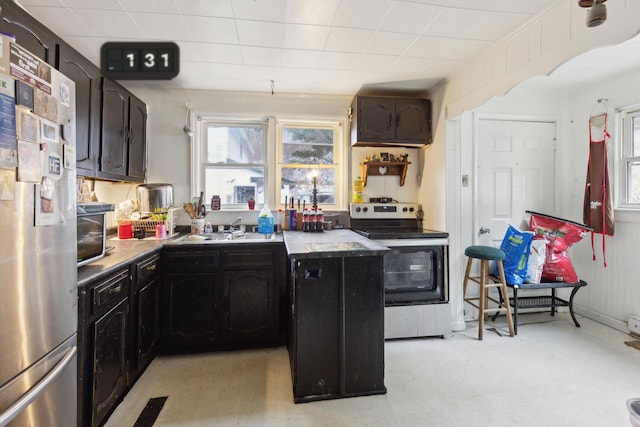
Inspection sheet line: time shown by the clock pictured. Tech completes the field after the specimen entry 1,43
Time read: 1,31
